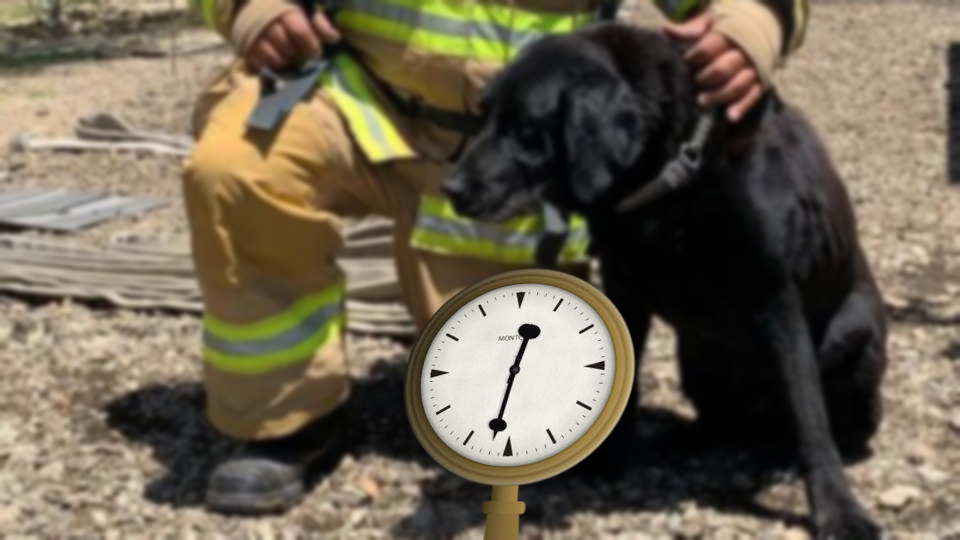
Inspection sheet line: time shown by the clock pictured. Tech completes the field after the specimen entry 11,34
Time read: 12,32
